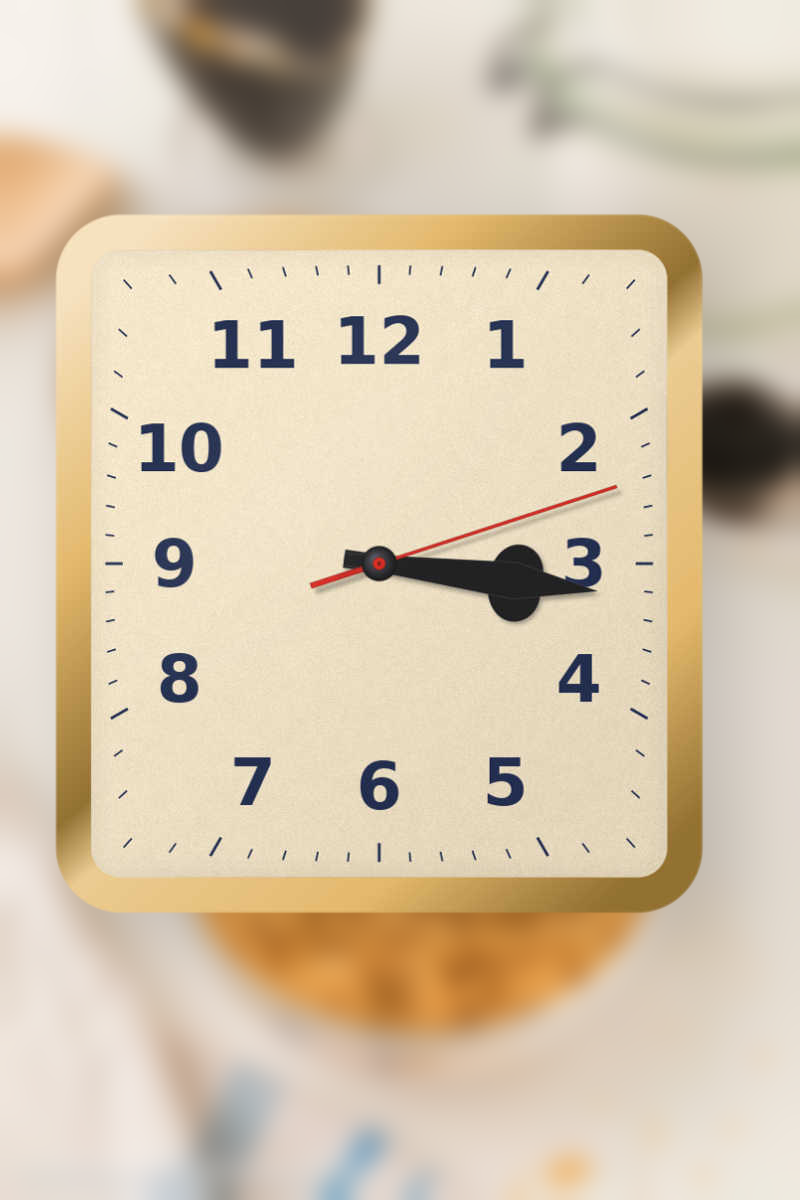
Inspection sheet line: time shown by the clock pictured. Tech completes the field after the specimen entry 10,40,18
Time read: 3,16,12
